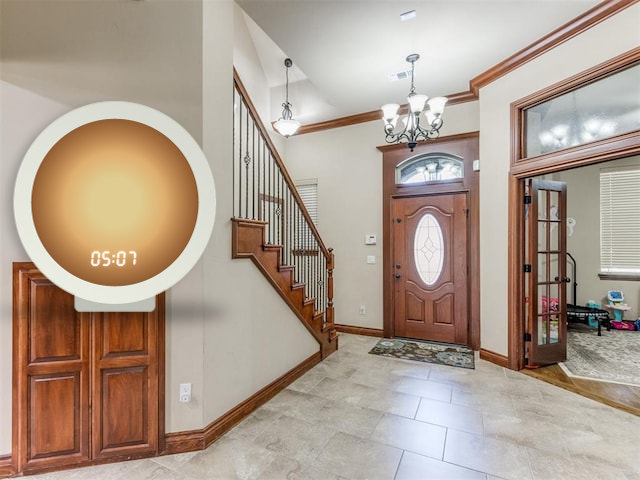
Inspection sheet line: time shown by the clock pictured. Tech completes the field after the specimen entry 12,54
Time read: 5,07
